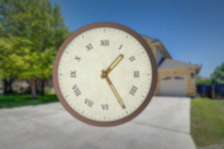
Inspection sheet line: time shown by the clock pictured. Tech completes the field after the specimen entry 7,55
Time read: 1,25
